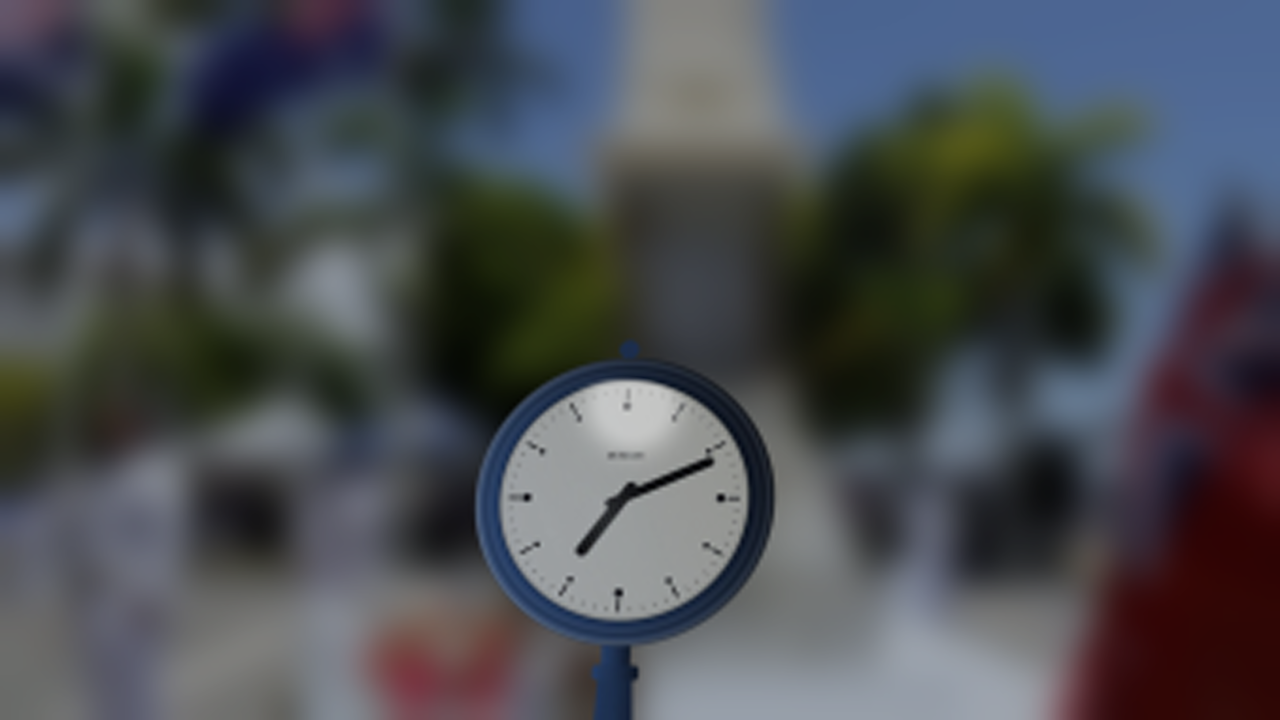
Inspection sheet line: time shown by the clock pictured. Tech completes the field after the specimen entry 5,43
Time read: 7,11
